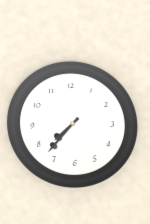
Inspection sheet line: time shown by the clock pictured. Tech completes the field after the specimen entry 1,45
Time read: 7,37
